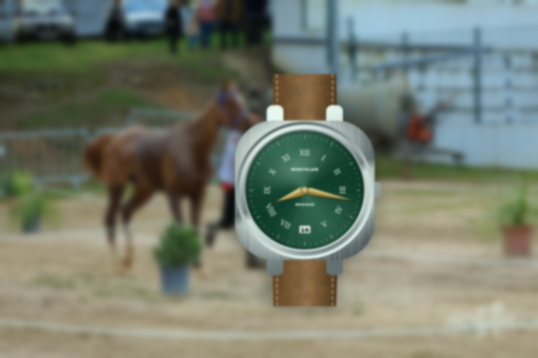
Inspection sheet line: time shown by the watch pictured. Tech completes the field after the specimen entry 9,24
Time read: 8,17
